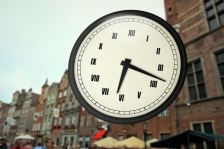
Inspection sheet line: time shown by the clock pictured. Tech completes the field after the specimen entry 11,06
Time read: 6,18
